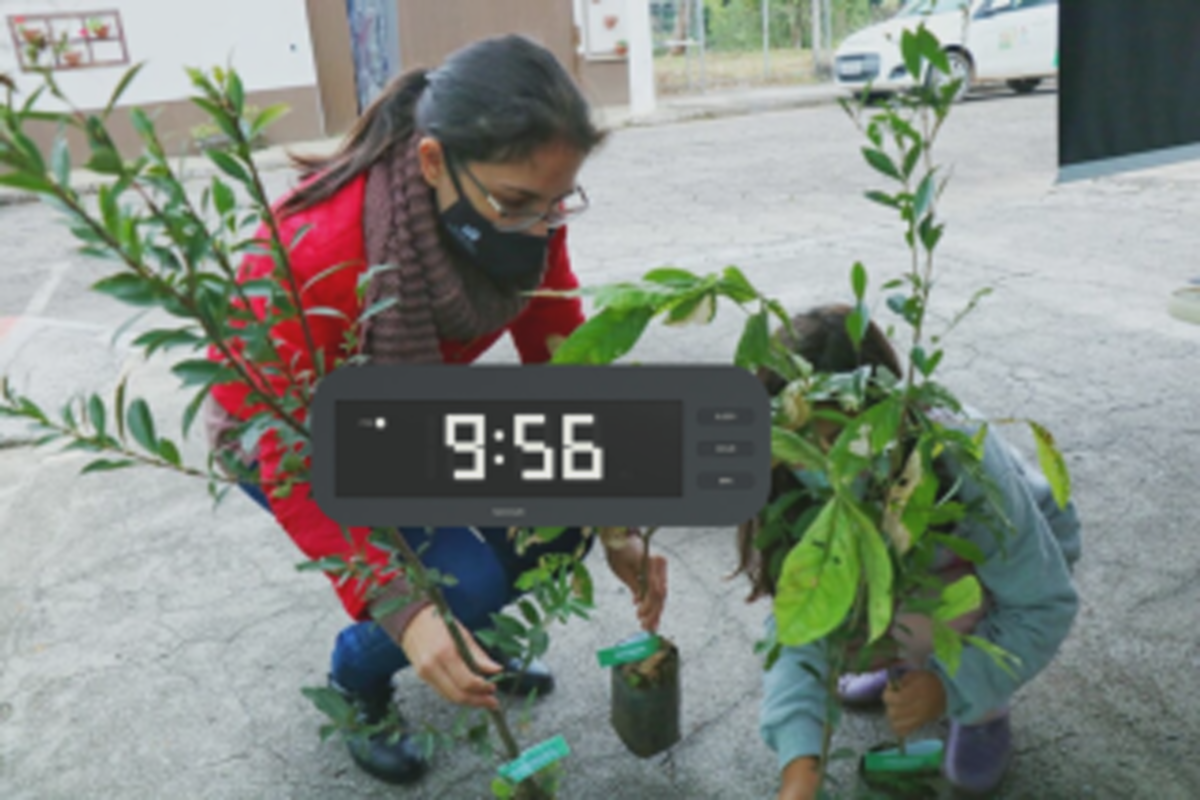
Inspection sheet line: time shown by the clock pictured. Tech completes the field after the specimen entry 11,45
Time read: 9,56
